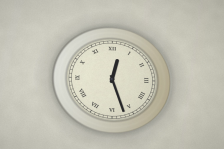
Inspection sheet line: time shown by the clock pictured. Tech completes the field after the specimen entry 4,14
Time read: 12,27
